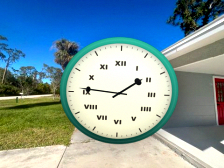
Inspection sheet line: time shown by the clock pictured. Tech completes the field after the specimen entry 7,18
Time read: 1,46
